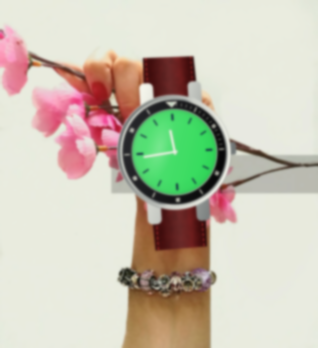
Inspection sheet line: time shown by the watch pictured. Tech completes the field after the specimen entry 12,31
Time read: 11,44
